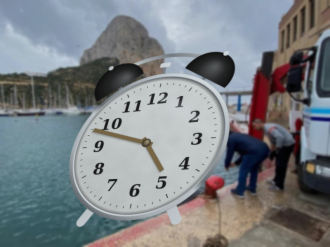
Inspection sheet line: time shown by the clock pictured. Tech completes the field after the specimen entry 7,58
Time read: 4,48
